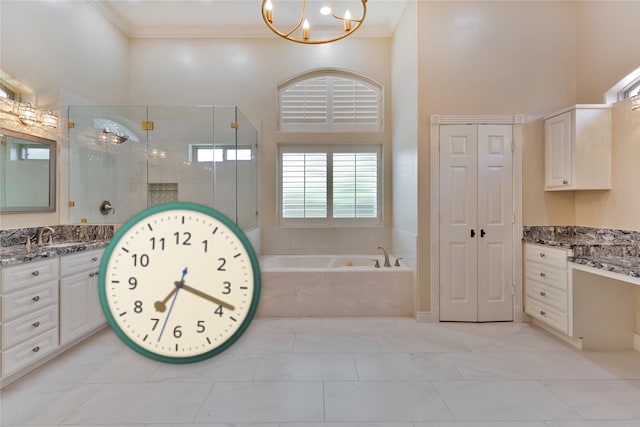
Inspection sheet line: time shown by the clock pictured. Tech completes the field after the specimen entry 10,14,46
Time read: 7,18,33
